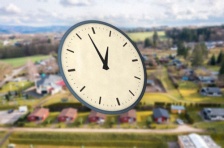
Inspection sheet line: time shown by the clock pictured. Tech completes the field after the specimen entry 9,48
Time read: 12,58
